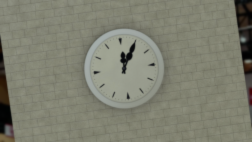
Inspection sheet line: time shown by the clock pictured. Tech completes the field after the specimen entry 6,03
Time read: 12,05
